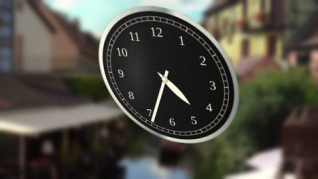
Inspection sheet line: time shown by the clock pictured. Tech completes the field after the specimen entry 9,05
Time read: 4,34
